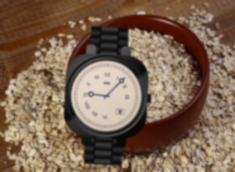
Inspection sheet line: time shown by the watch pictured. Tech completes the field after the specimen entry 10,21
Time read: 9,07
